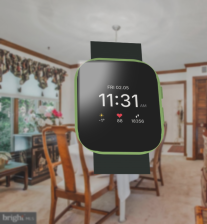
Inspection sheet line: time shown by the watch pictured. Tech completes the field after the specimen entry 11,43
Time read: 11,31
